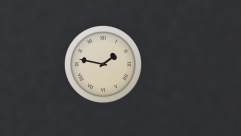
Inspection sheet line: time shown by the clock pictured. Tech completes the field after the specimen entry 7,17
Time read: 1,47
